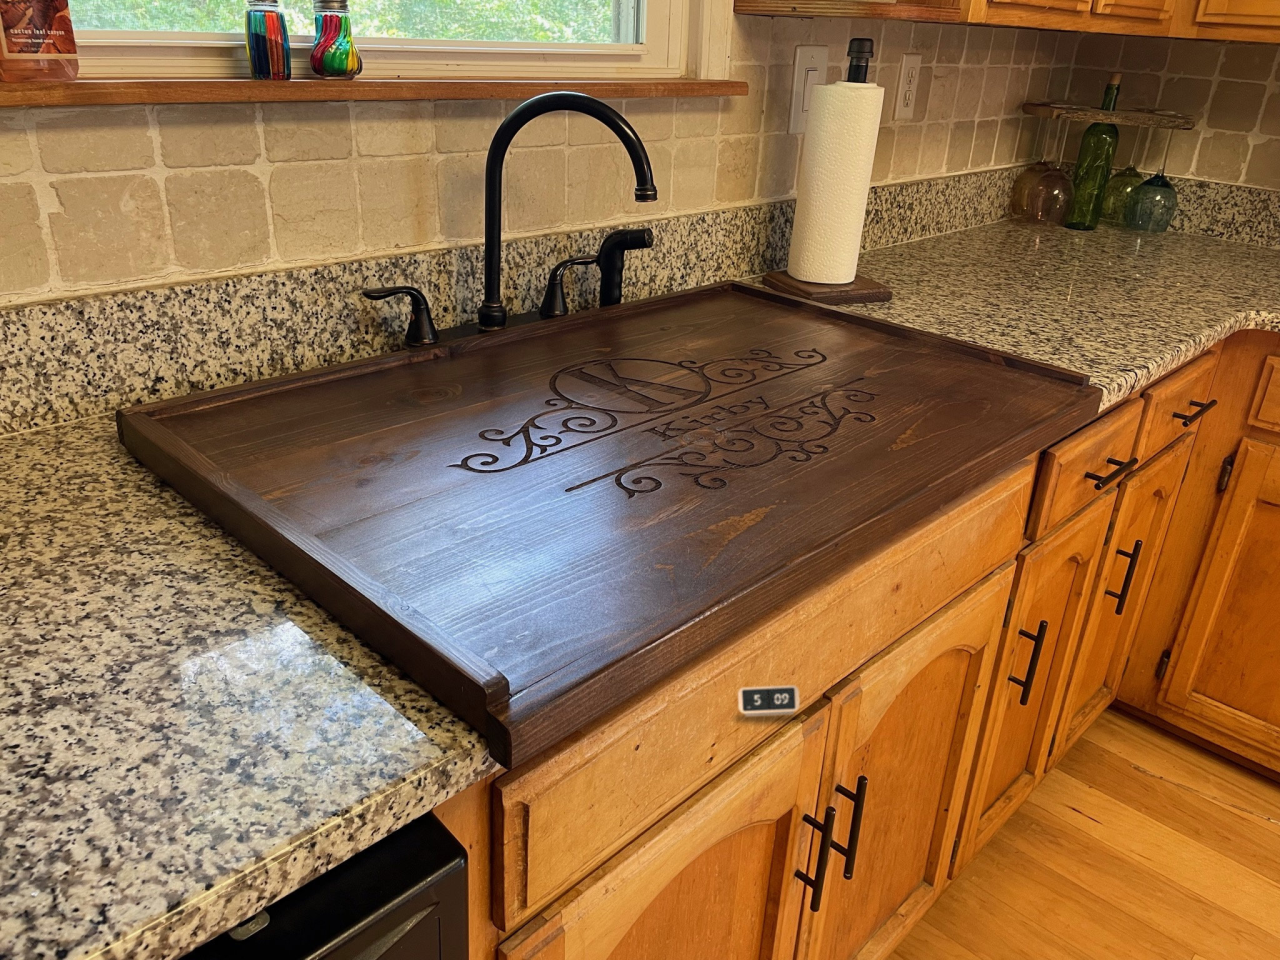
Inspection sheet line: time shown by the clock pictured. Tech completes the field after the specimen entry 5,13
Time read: 5,09
